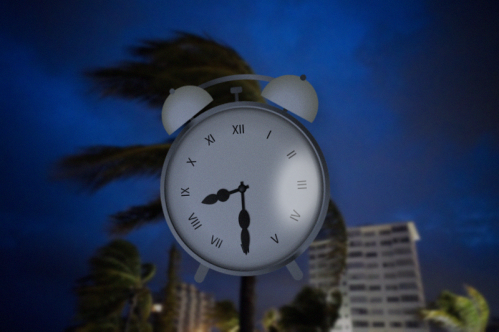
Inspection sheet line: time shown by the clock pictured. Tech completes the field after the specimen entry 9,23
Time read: 8,30
